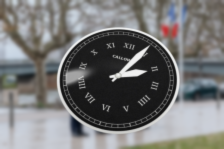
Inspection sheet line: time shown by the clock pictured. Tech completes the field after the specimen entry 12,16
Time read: 2,04
